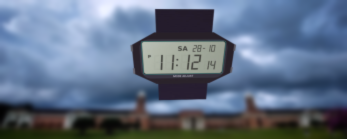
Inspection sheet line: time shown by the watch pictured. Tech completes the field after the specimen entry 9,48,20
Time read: 11,12,14
